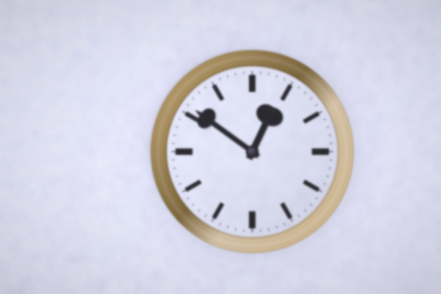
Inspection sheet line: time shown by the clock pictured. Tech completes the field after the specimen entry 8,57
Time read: 12,51
